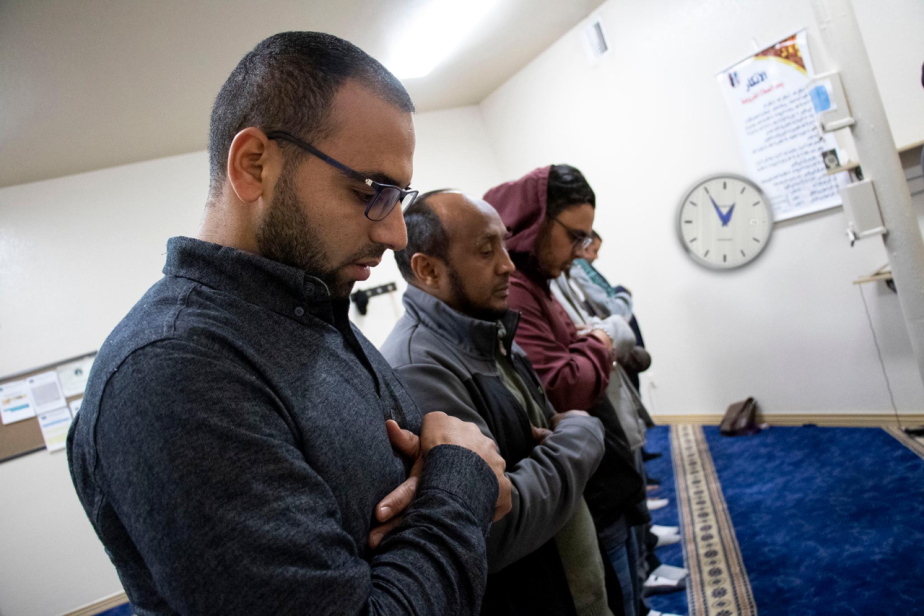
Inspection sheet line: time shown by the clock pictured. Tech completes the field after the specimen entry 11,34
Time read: 12,55
